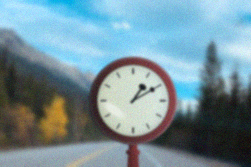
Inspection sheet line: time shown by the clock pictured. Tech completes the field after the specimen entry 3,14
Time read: 1,10
